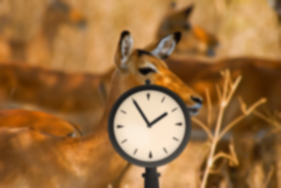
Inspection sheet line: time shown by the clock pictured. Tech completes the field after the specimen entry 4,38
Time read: 1,55
